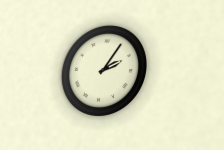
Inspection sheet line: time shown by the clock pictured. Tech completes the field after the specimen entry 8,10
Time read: 2,05
